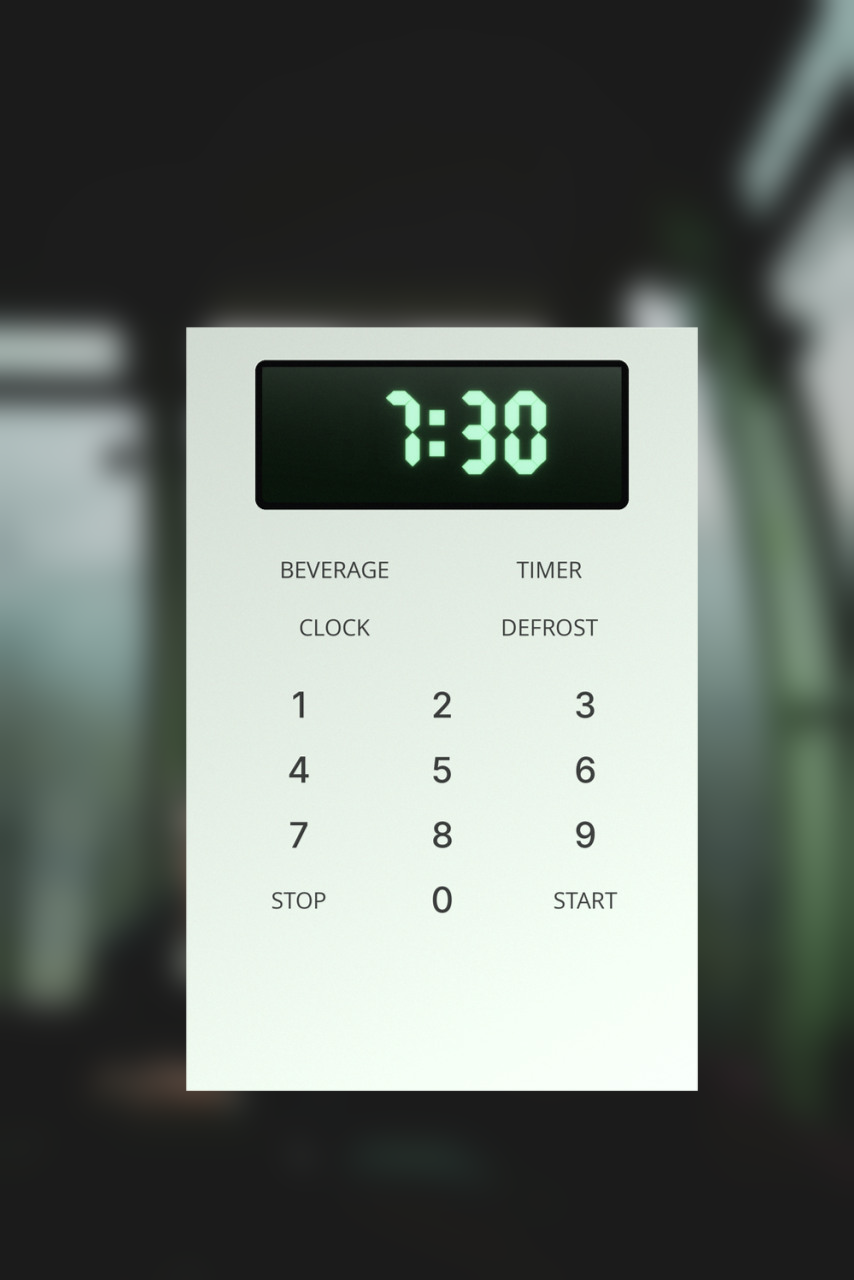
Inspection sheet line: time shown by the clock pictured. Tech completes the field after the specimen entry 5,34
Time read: 7,30
